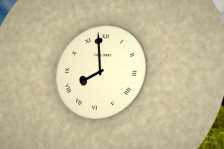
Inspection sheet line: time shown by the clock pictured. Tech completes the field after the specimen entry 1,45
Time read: 7,58
